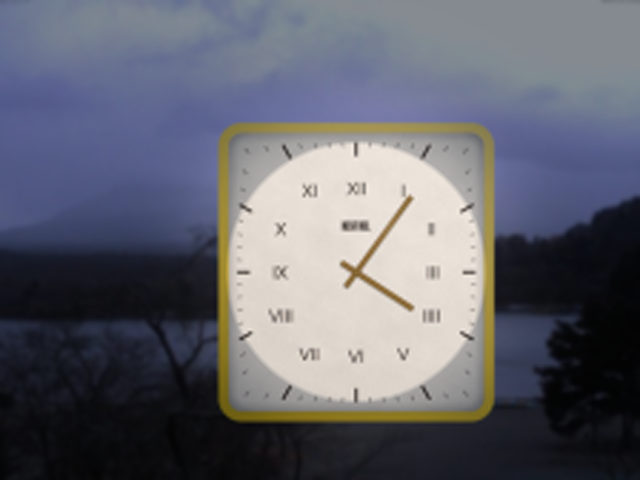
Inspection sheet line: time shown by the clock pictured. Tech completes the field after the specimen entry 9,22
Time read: 4,06
